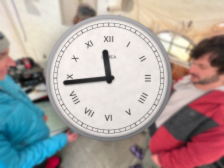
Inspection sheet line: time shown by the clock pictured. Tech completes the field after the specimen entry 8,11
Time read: 11,44
